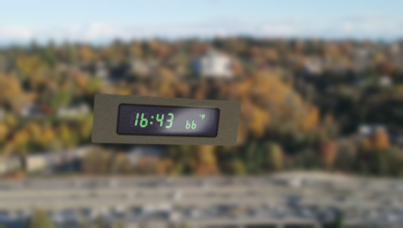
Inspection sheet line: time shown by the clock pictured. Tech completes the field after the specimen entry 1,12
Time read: 16,43
